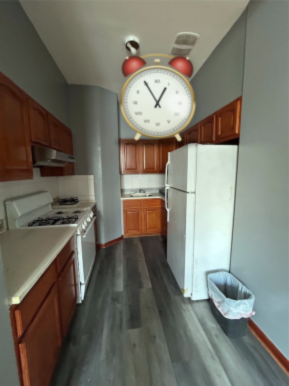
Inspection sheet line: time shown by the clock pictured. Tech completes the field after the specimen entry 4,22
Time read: 12,55
